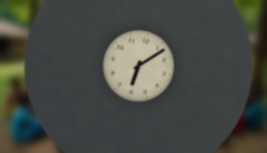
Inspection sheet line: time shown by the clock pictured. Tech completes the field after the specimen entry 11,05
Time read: 6,07
